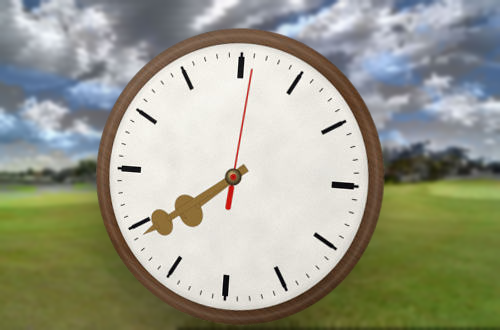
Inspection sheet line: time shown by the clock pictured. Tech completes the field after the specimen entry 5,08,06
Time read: 7,39,01
